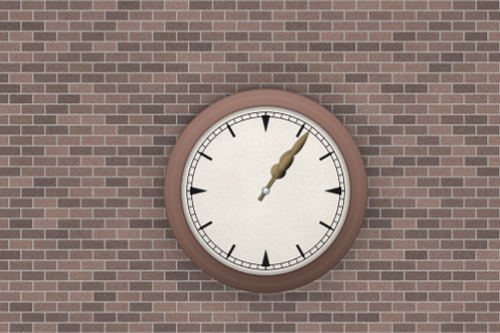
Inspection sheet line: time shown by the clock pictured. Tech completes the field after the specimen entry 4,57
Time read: 1,06
